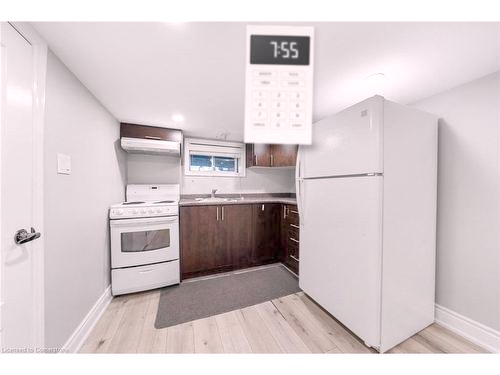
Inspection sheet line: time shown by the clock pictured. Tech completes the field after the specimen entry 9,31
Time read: 7,55
